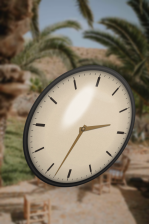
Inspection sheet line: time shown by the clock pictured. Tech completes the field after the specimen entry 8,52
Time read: 2,33
